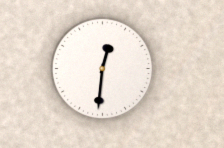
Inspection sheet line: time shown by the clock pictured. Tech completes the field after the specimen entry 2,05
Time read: 12,31
